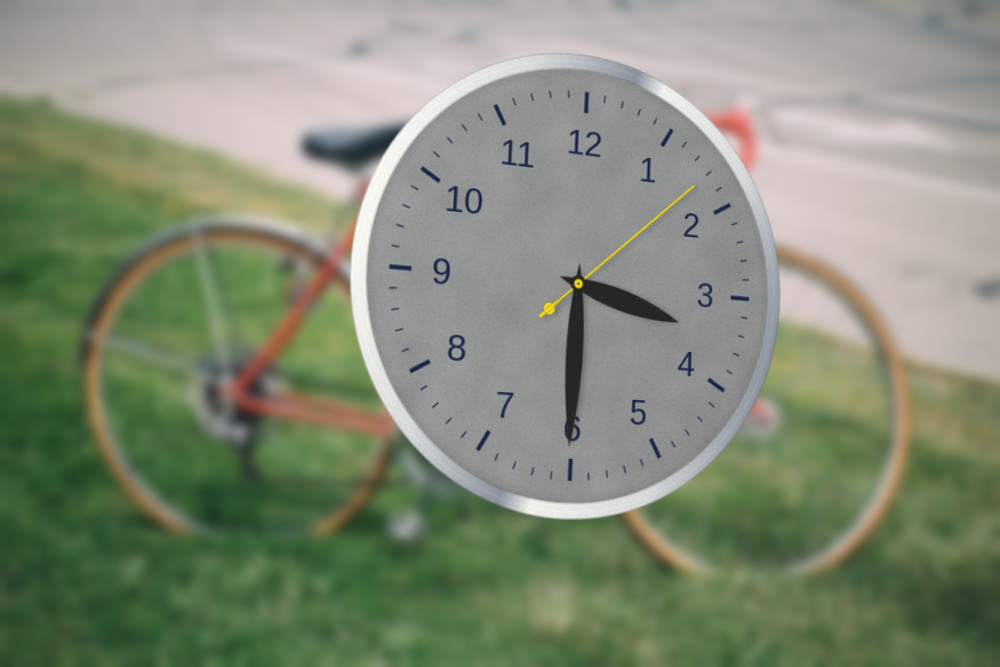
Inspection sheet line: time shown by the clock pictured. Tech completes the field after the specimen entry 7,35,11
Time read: 3,30,08
